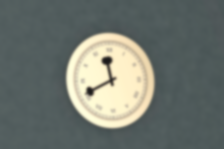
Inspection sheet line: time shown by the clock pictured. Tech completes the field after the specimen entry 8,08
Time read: 11,41
